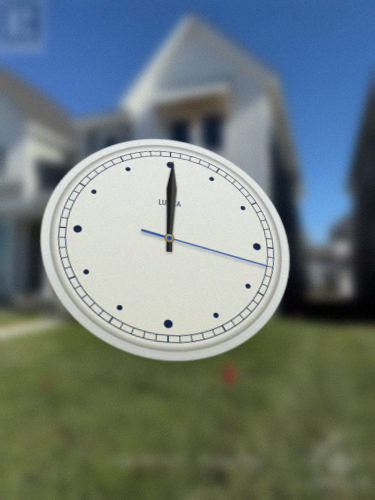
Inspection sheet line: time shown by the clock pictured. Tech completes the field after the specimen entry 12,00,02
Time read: 12,00,17
